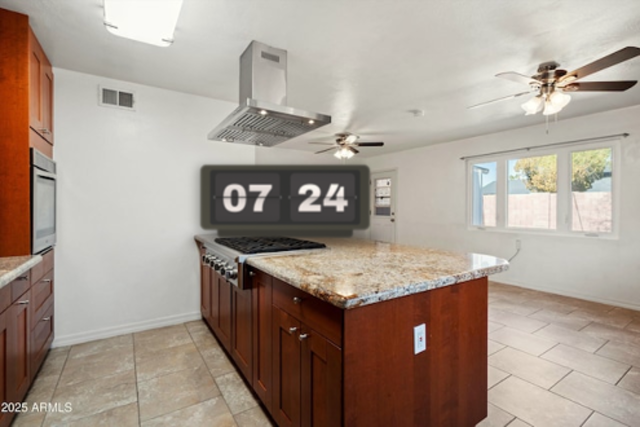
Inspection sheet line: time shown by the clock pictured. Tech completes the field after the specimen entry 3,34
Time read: 7,24
